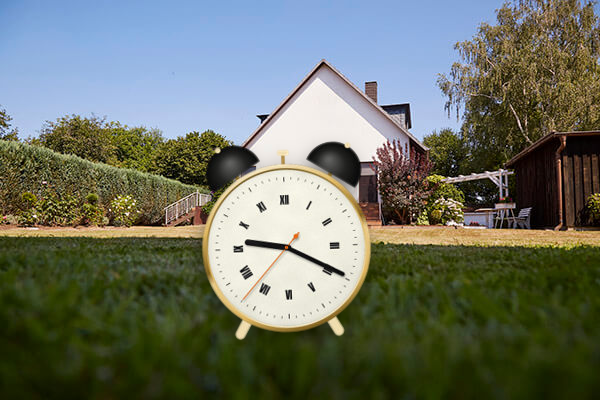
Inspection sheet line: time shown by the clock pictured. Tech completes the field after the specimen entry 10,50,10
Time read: 9,19,37
